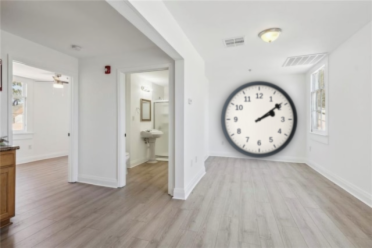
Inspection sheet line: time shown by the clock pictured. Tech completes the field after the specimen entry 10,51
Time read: 2,09
